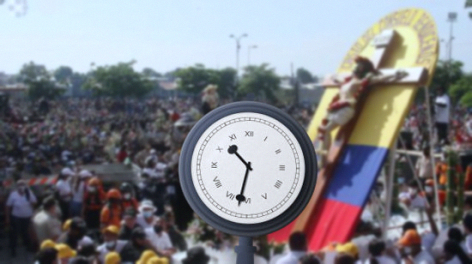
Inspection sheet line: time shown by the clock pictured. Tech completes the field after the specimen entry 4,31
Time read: 10,32
